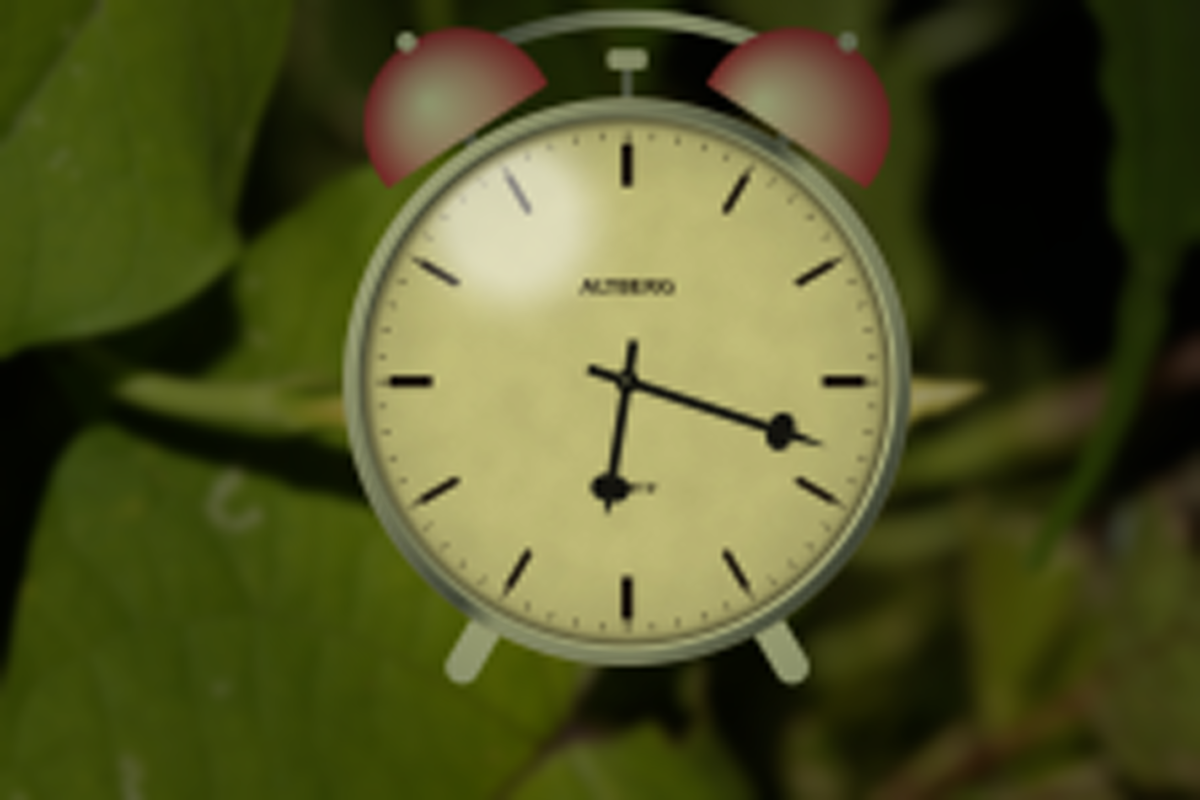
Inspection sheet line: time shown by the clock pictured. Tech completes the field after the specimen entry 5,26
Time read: 6,18
